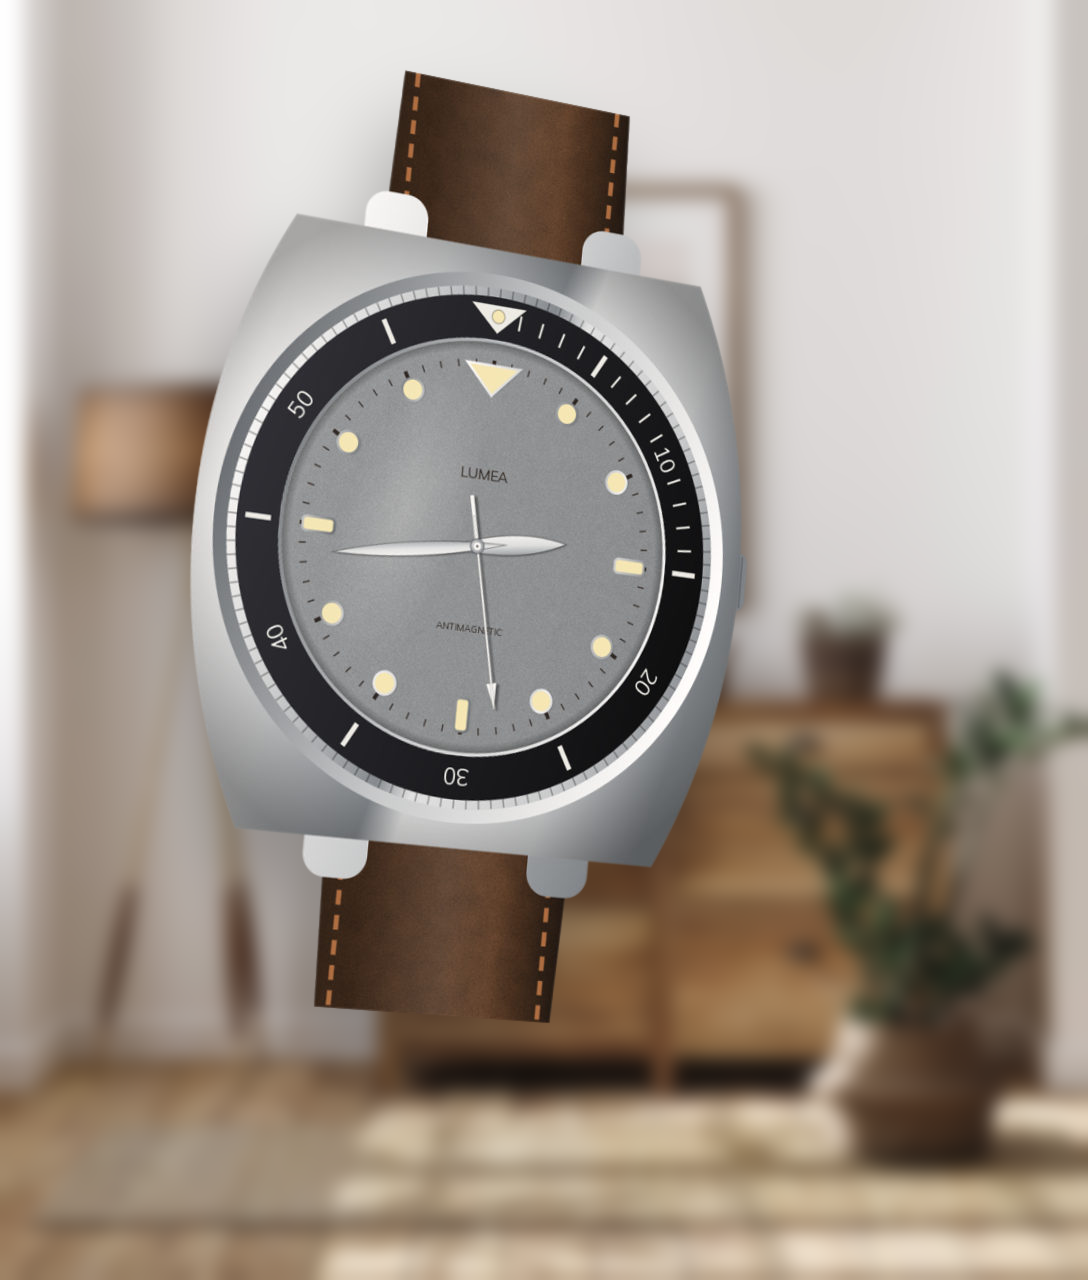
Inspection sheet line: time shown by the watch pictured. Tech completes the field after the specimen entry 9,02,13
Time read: 2,43,28
